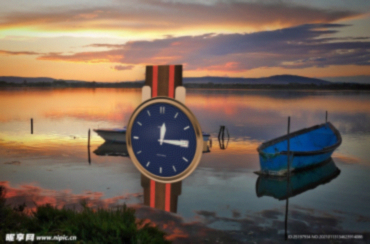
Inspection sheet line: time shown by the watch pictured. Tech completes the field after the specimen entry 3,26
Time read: 12,15
